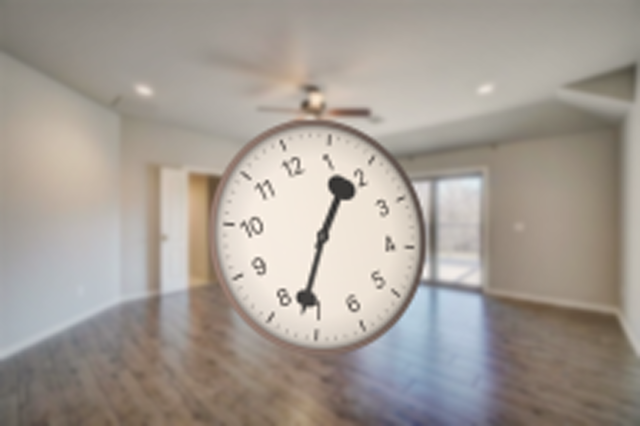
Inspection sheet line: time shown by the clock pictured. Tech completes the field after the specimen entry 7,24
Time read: 1,37
